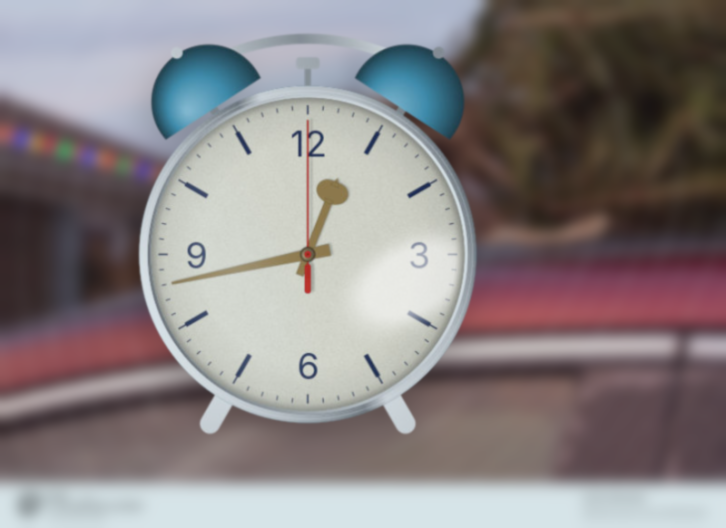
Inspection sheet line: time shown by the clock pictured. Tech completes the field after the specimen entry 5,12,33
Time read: 12,43,00
